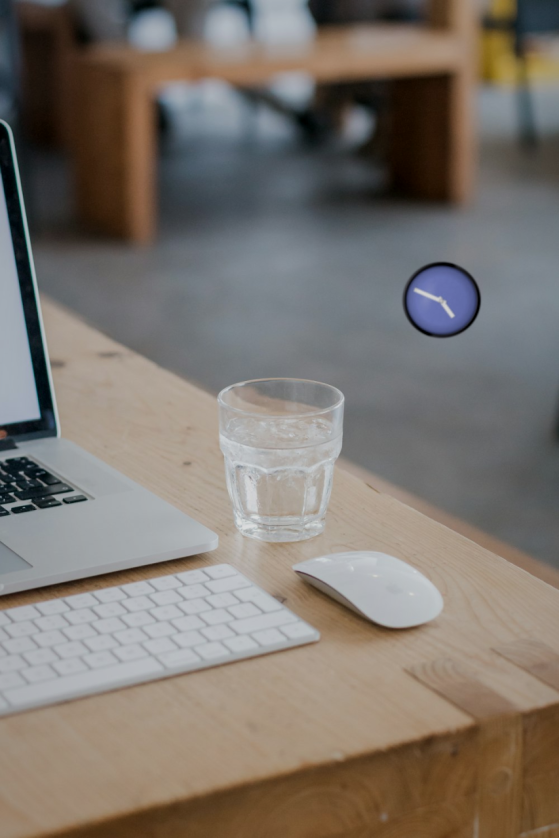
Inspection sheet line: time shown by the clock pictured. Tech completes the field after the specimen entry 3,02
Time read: 4,49
